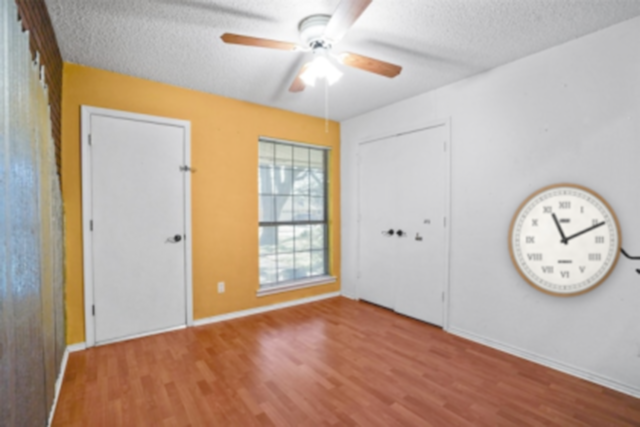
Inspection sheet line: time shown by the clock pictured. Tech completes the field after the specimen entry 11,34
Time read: 11,11
